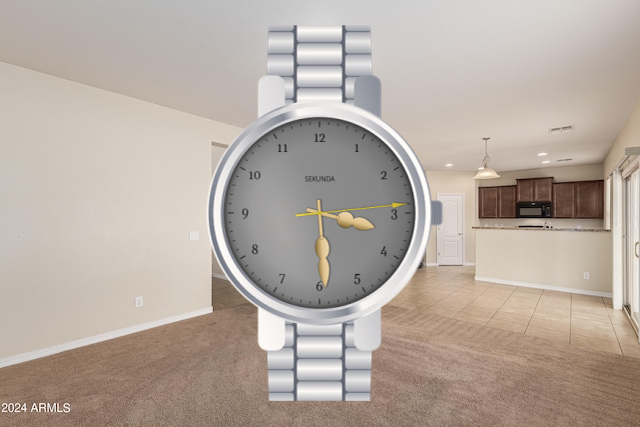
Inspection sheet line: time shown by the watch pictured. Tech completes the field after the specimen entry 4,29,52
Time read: 3,29,14
